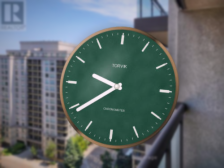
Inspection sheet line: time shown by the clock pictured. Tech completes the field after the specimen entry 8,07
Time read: 9,39
